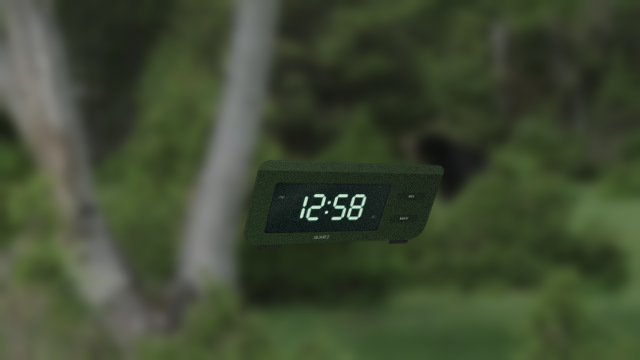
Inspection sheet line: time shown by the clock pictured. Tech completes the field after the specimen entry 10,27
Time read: 12,58
